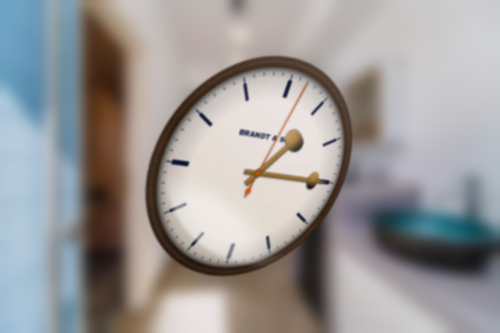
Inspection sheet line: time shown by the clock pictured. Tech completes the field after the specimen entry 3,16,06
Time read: 1,15,02
